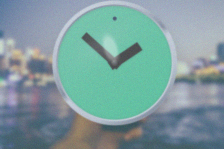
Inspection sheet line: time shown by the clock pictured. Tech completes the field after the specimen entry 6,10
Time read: 1,52
